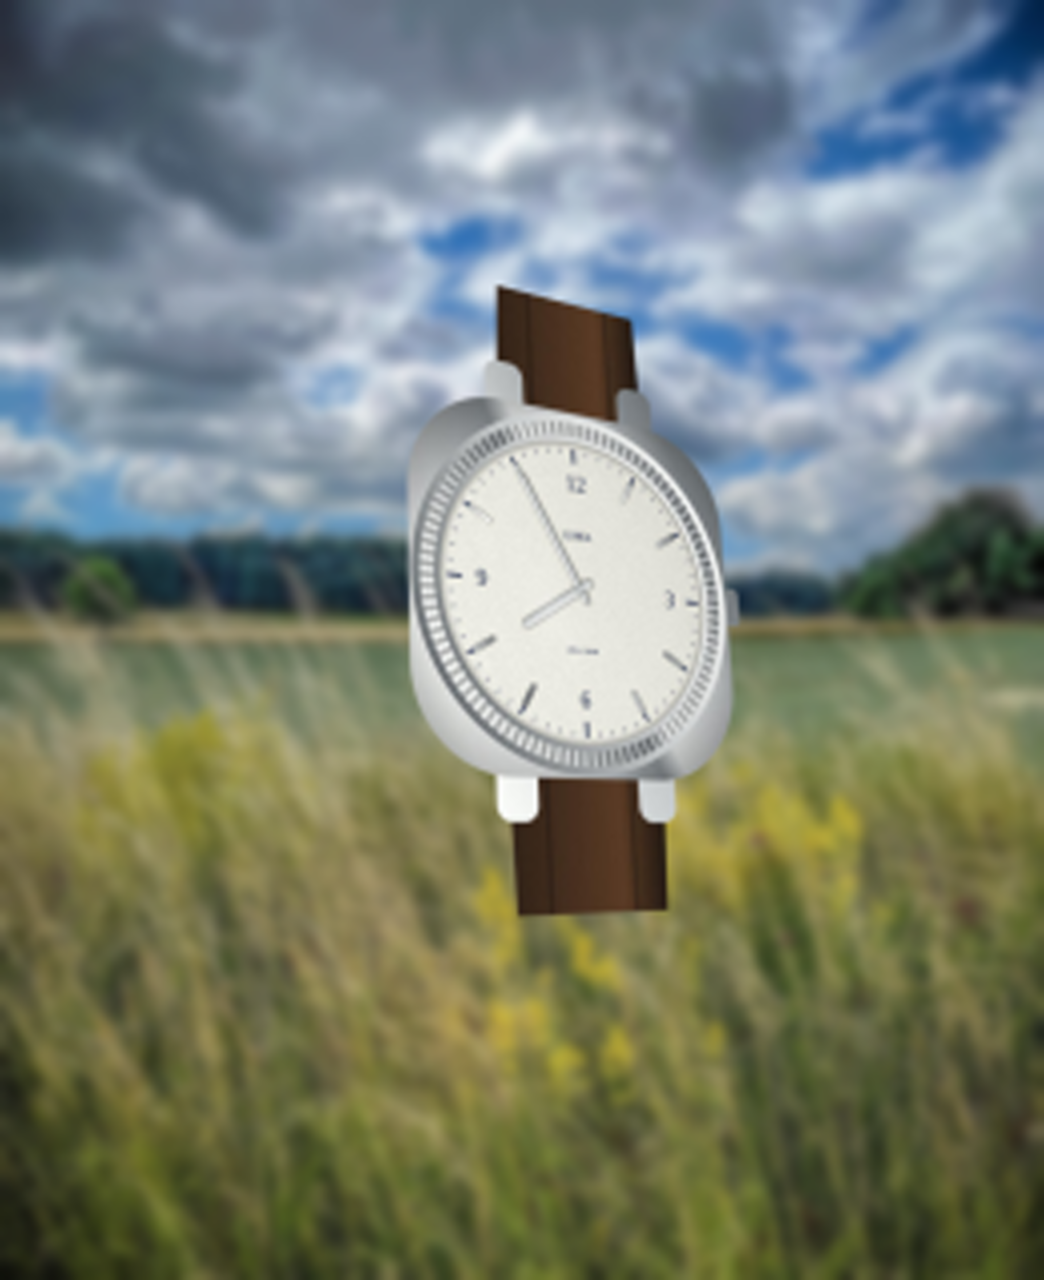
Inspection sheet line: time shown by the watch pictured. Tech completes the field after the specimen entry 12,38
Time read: 7,55
